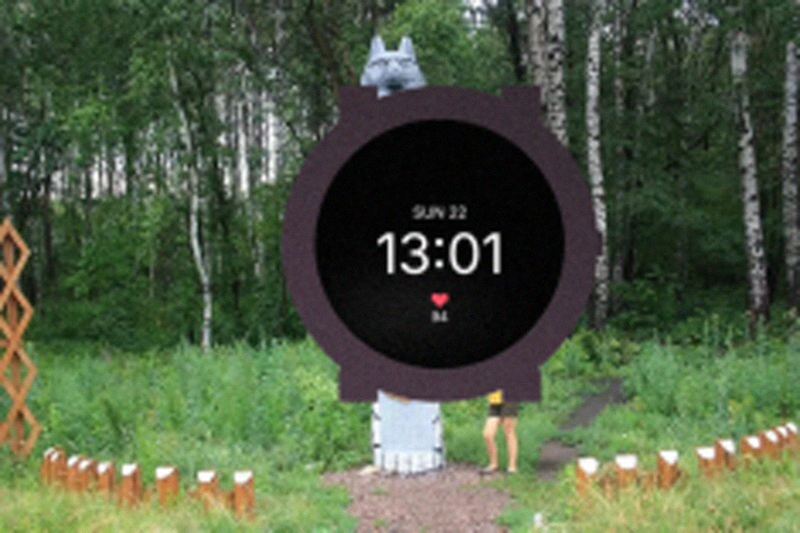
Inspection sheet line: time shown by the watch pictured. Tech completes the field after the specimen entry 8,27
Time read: 13,01
